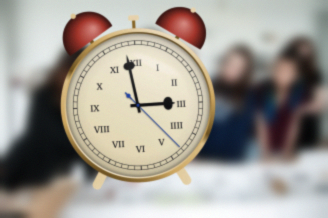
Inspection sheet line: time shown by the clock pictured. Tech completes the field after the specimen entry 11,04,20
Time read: 2,58,23
